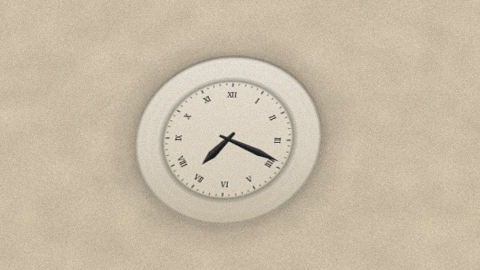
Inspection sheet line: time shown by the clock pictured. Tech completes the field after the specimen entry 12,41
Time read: 7,19
